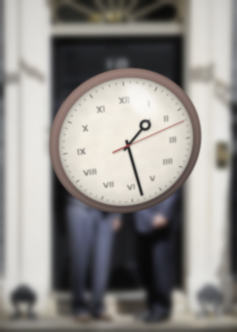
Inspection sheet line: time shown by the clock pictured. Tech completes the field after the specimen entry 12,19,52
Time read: 1,28,12
